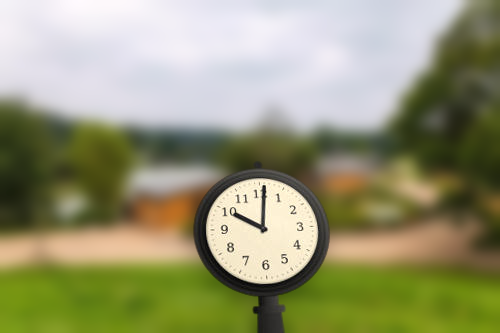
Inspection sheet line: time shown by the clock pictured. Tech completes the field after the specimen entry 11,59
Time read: 10,01
